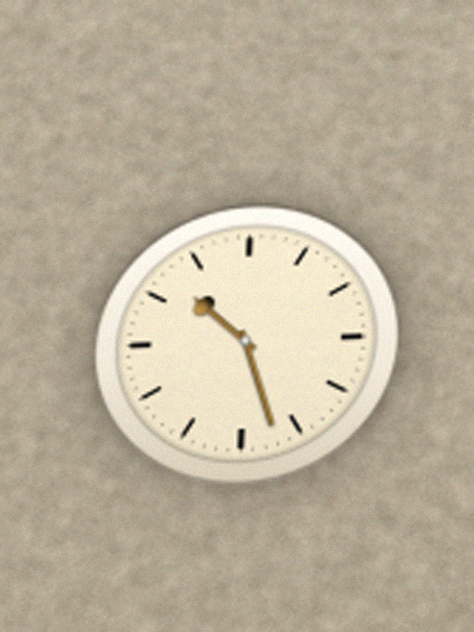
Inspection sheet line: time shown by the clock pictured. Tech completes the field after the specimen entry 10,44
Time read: 10,27
